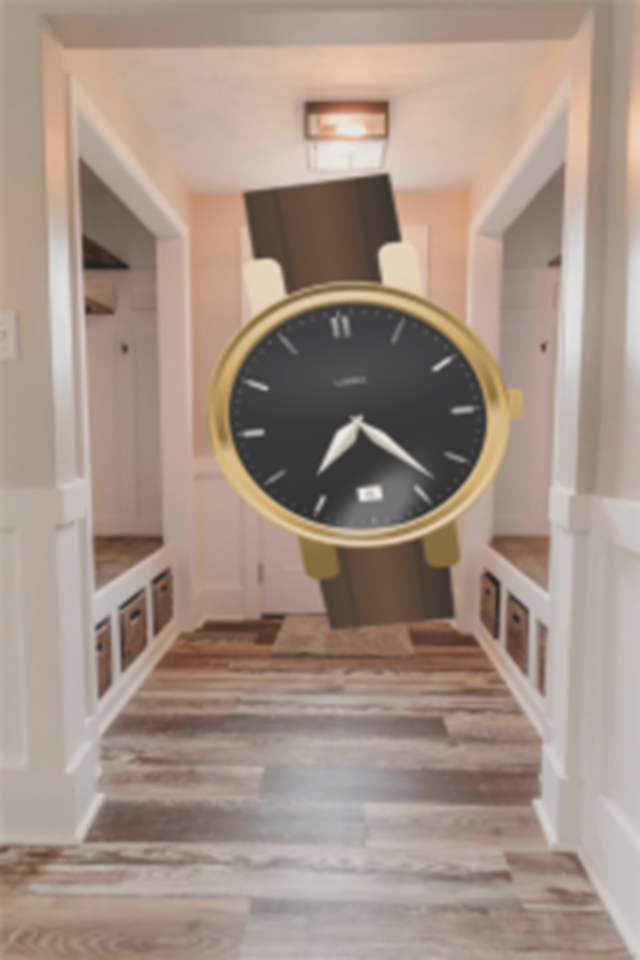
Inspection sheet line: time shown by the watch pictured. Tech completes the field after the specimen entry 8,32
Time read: 7,23
